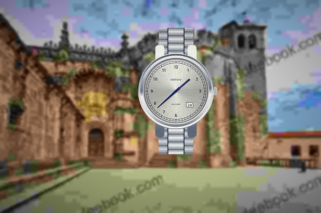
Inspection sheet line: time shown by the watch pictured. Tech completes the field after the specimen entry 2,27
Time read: 1,38
